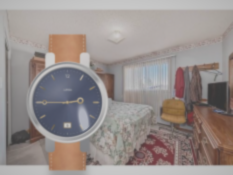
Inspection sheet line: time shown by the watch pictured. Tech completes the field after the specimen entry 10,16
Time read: 2,45
